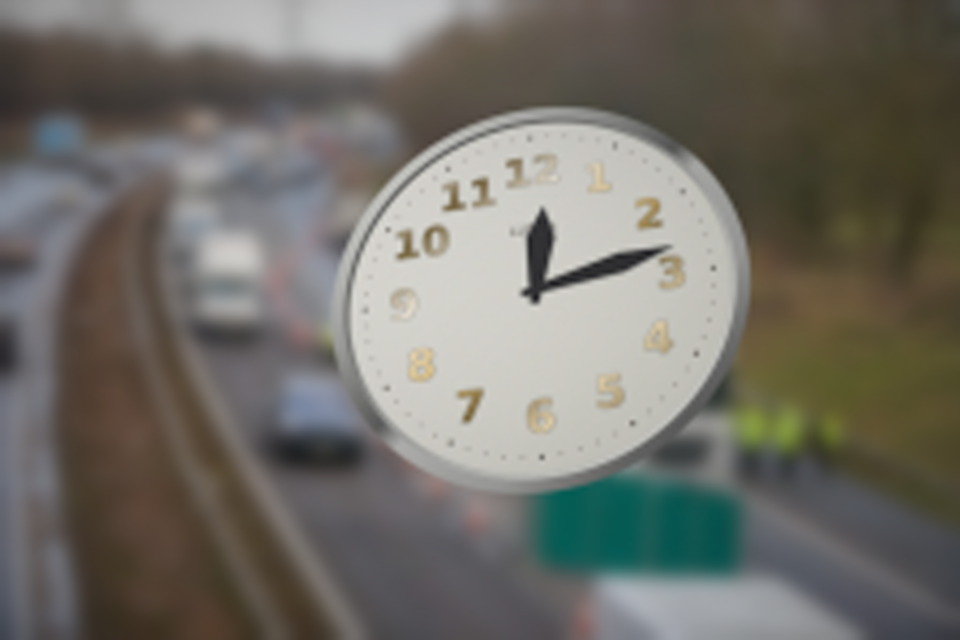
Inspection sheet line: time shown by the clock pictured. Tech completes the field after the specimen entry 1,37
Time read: 12,13
